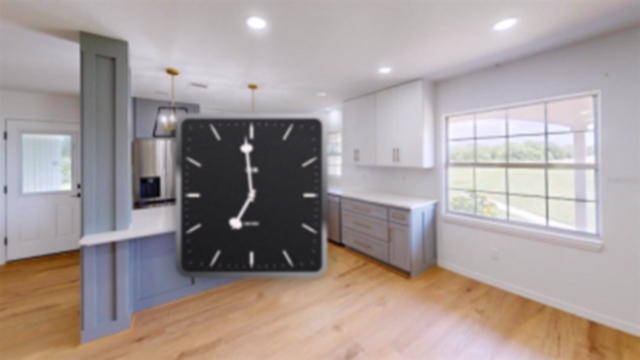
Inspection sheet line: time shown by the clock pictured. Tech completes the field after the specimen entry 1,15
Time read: 6,59
